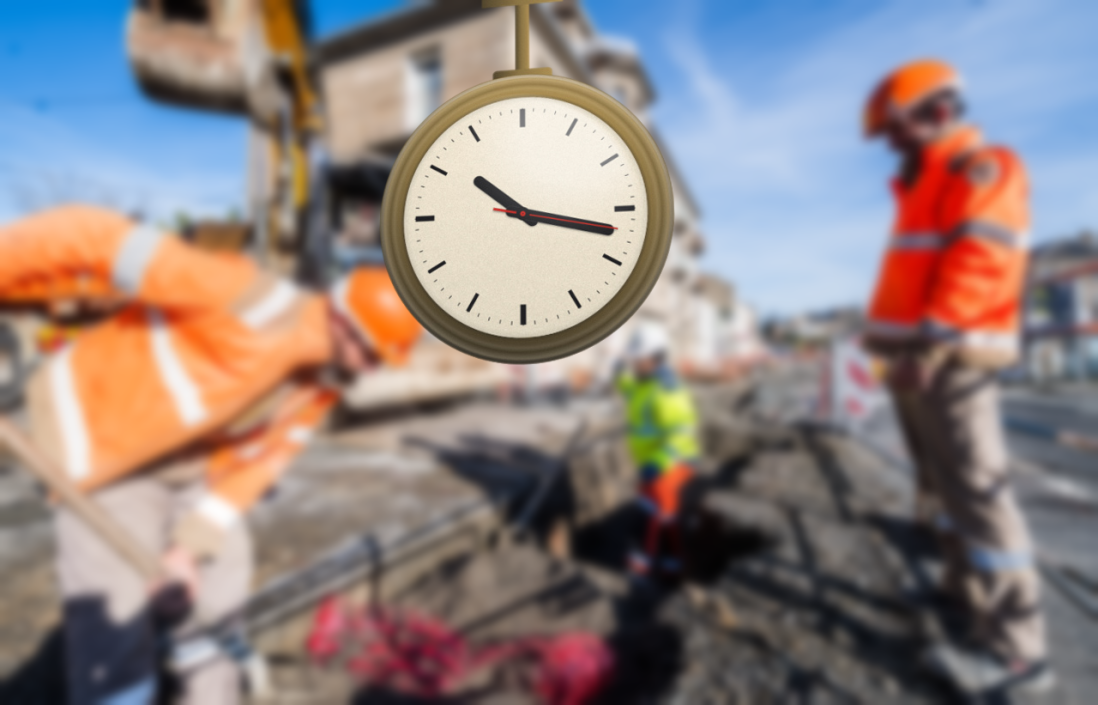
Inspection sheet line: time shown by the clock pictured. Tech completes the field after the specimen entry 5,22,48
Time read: 10,17,17
